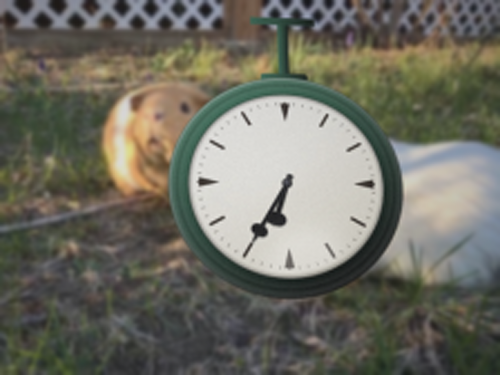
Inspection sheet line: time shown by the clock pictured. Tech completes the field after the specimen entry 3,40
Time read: 6,35
